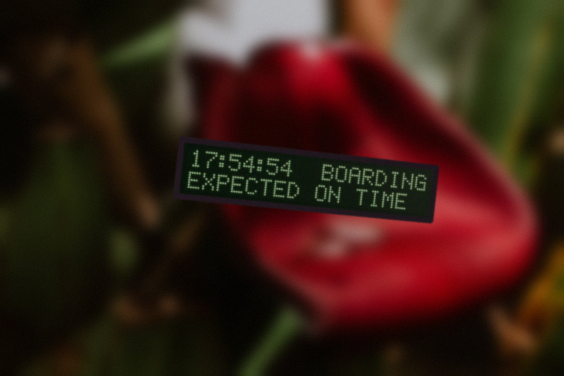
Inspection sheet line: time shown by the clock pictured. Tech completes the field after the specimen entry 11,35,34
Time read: 17,54,54
